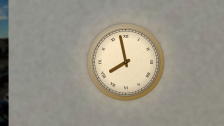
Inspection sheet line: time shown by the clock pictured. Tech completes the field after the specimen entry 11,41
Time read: 7,58
